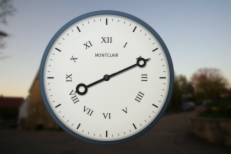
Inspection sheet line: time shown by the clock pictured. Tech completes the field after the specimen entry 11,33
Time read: 8,11
